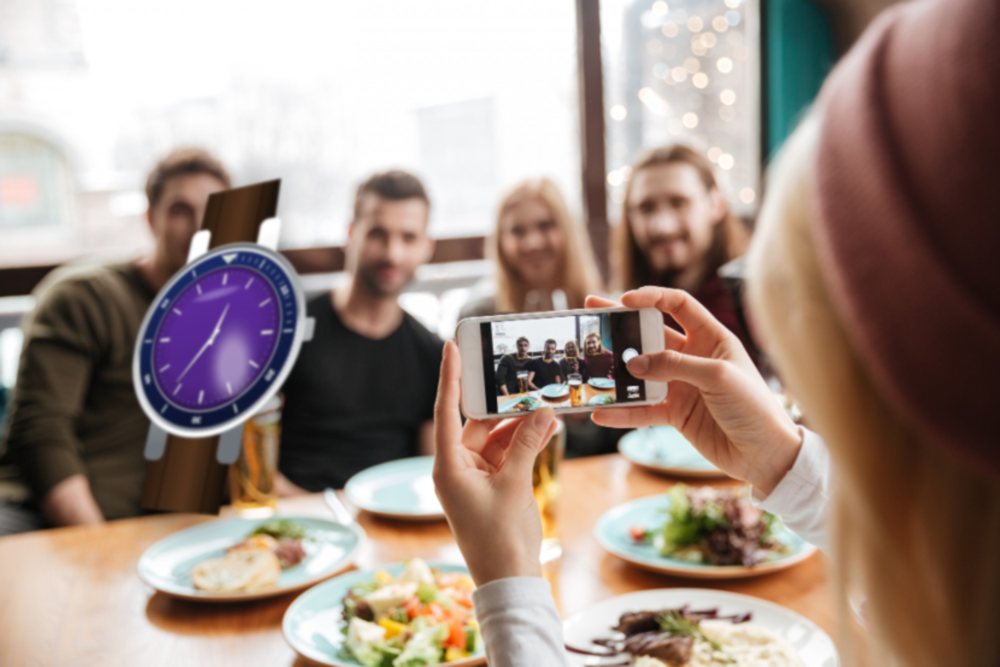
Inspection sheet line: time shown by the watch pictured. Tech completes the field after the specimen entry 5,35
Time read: 12,36
